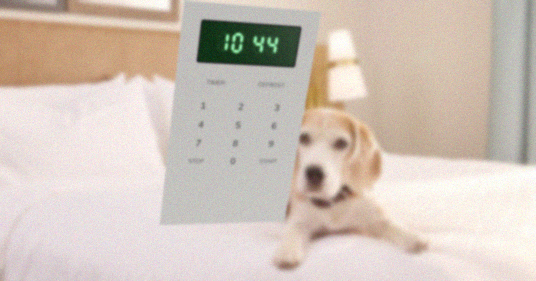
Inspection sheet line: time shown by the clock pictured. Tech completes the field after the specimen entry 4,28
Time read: 10,44
